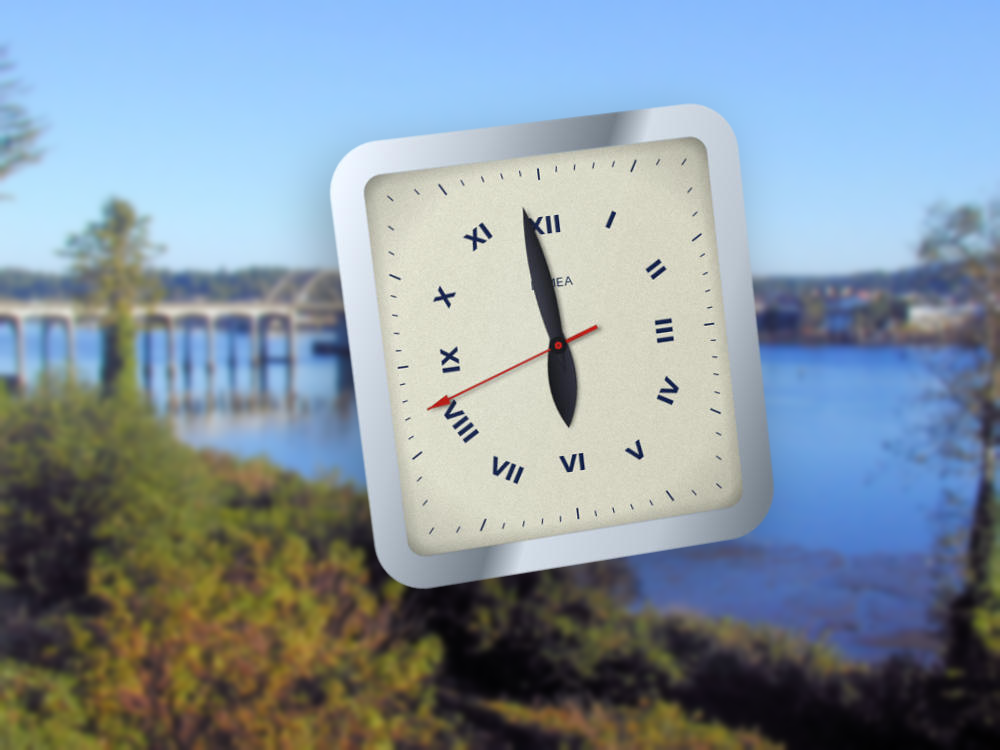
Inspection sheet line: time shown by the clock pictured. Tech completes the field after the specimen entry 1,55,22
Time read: 5,58,42
